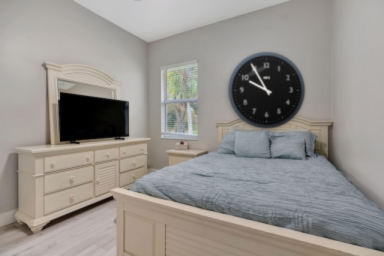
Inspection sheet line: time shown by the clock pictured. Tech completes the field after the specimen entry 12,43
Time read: 9,55
